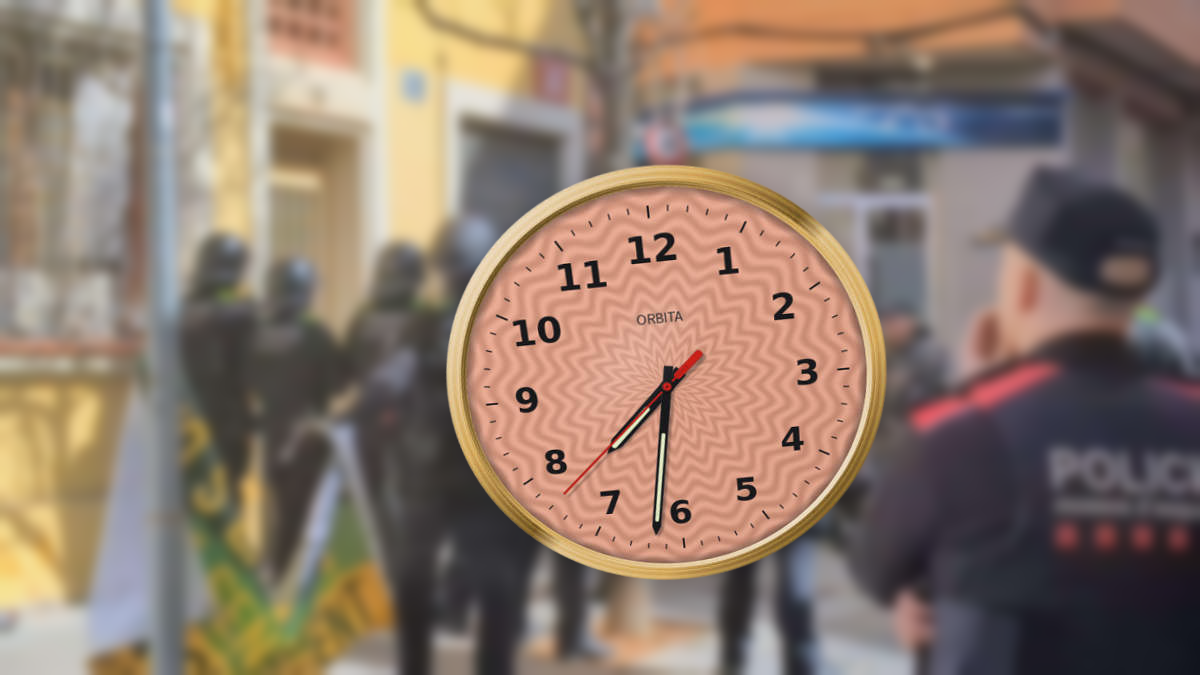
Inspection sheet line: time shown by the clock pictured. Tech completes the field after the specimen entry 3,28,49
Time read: 7,31,38
